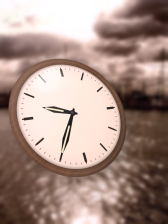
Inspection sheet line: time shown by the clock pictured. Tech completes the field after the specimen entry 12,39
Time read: 9,35
